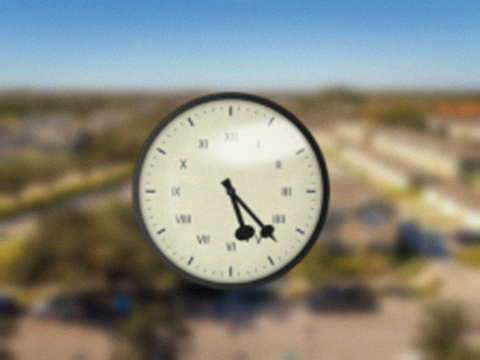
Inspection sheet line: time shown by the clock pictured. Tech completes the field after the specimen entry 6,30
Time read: 5,23
